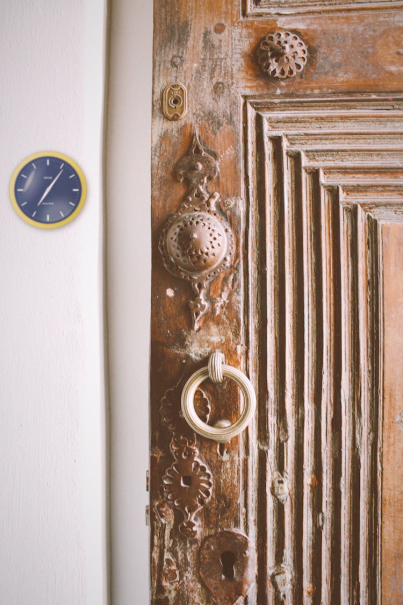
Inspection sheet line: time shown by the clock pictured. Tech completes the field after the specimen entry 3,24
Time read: 7,06
